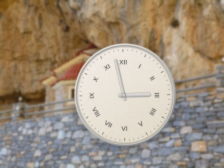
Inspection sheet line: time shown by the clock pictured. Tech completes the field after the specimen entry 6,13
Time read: 2,58
